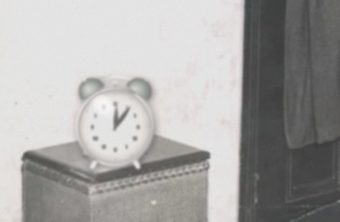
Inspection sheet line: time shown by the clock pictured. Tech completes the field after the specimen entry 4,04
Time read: 12,06
